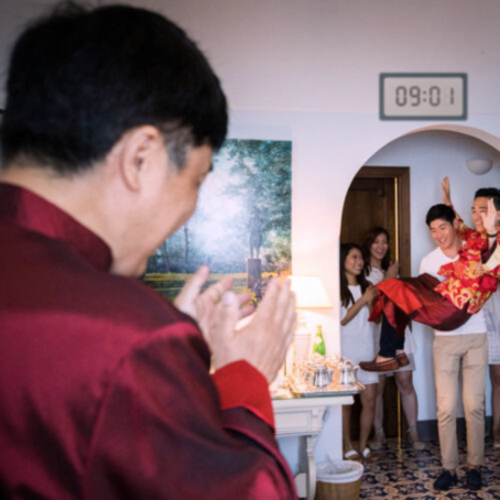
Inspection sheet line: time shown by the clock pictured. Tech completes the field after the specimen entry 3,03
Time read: 9,01
